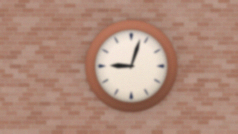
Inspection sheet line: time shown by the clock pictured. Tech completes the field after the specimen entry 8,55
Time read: 9,03
